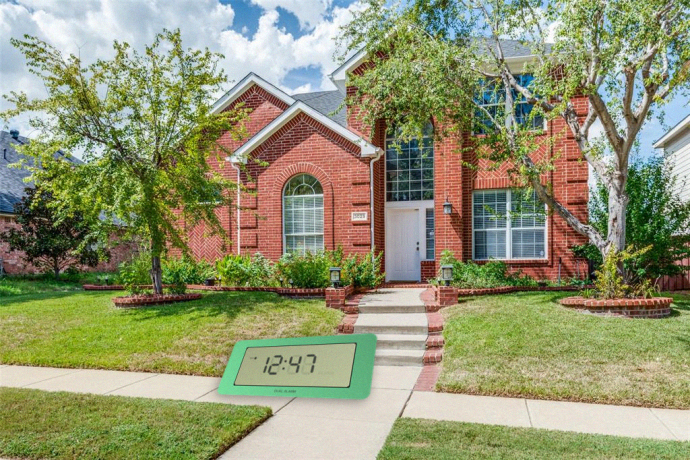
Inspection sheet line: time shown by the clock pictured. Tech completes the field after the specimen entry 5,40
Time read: 12,47
